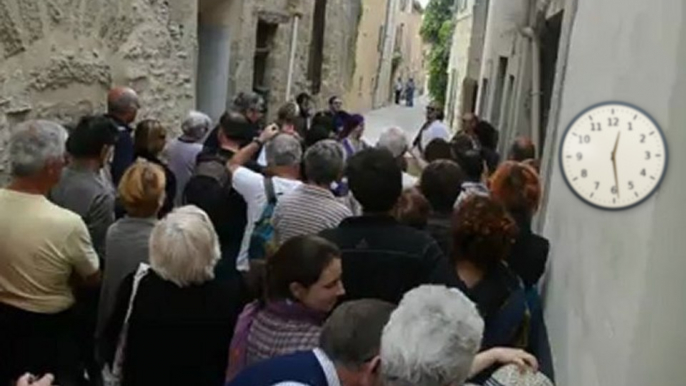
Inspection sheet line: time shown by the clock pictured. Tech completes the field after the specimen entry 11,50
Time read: 12,29
